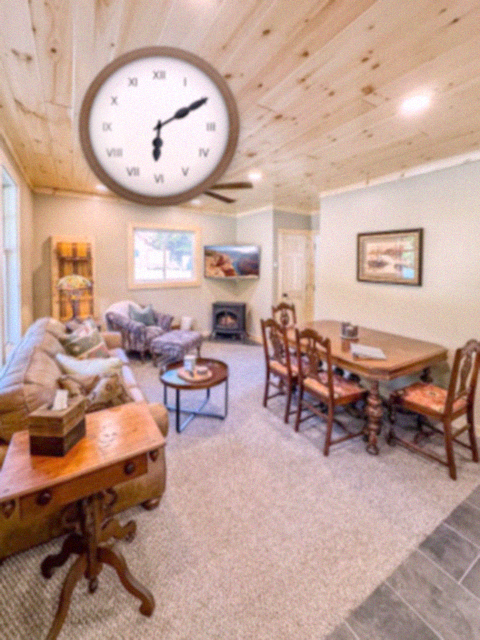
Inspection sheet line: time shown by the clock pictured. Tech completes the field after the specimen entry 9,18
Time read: 6,10
